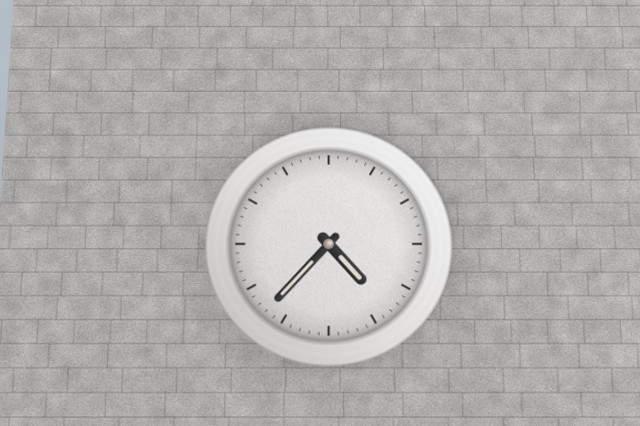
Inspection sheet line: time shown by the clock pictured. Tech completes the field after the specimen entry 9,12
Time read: 4,37
